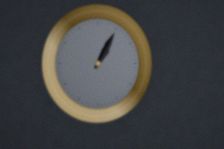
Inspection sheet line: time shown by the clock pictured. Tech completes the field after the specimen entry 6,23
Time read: 1,05
